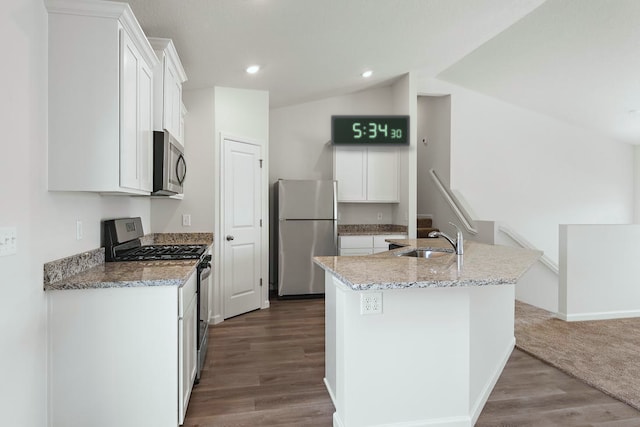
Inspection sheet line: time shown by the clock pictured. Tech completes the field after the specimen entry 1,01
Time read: 5,34
